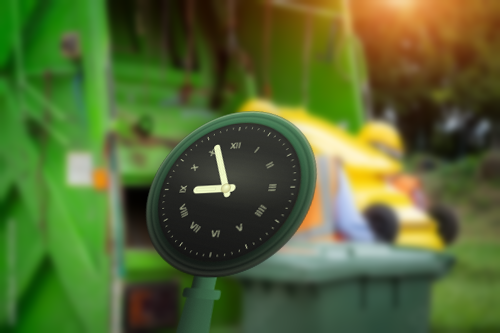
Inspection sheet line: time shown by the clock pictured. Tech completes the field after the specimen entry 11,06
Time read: 8,56
